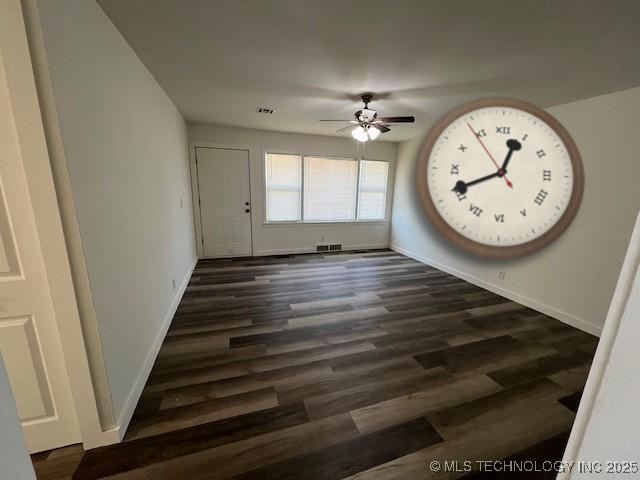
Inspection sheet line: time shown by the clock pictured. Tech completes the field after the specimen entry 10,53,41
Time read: 12,40,54
